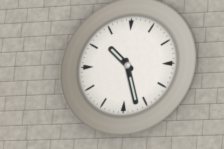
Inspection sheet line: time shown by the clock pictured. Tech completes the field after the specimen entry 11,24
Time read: 10,27
